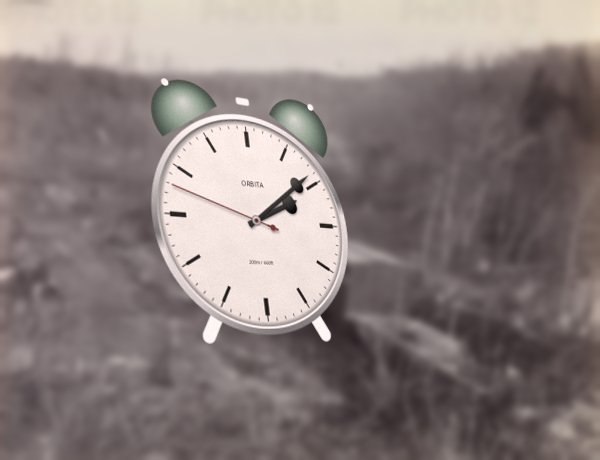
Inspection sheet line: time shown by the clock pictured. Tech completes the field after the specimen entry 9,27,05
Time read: 2,08,48
